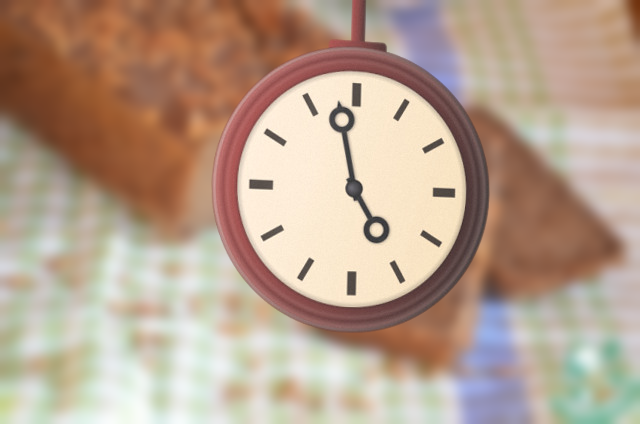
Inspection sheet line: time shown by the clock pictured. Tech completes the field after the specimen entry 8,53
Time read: 4,58
